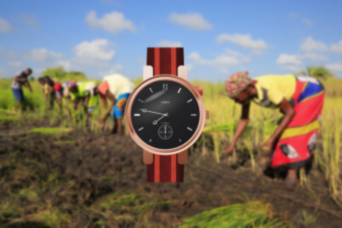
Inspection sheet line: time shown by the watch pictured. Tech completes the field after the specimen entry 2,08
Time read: 7,47
